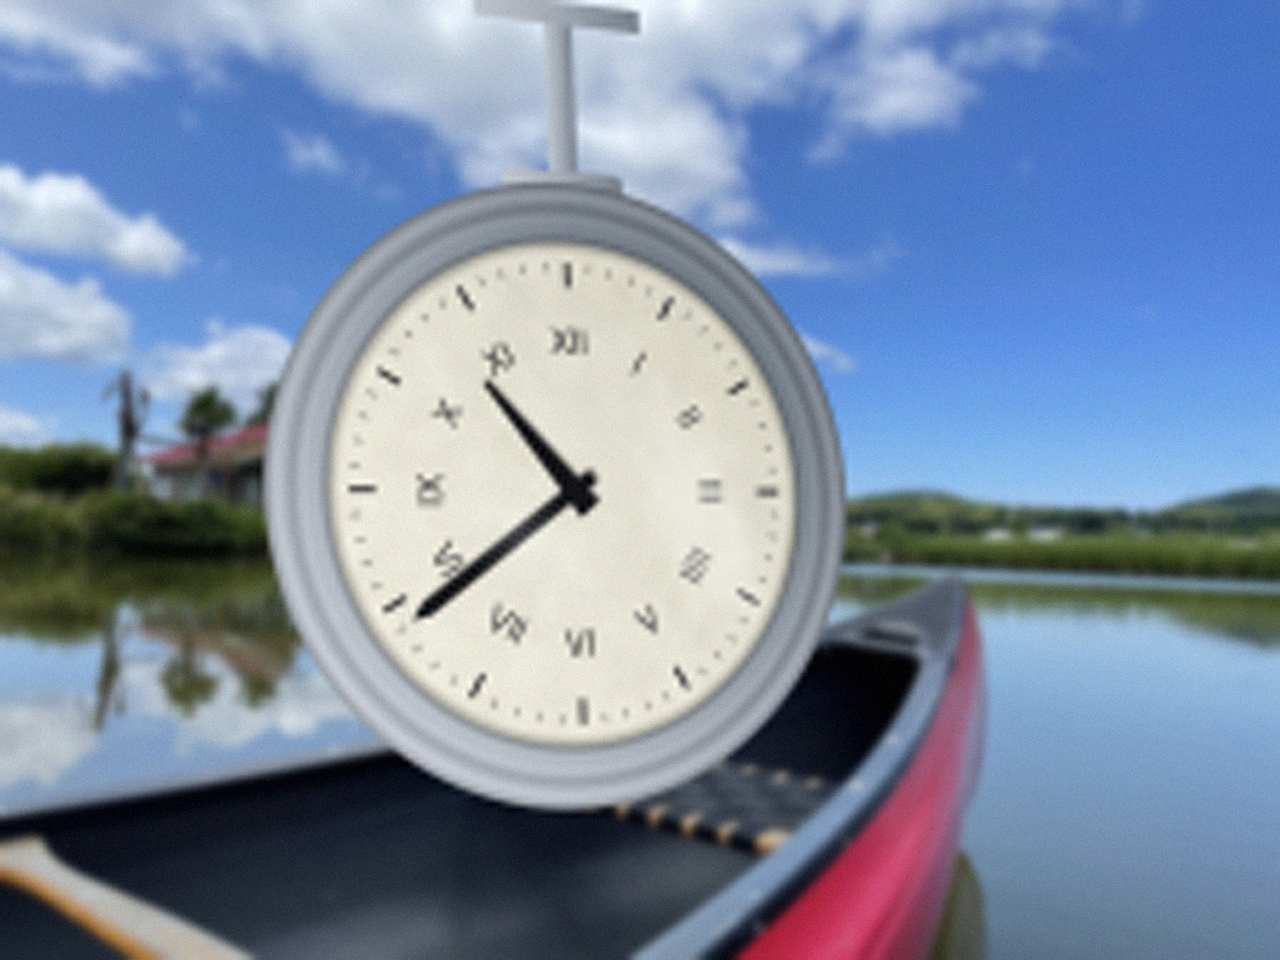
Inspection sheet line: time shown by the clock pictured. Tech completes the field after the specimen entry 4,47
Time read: 10,39
